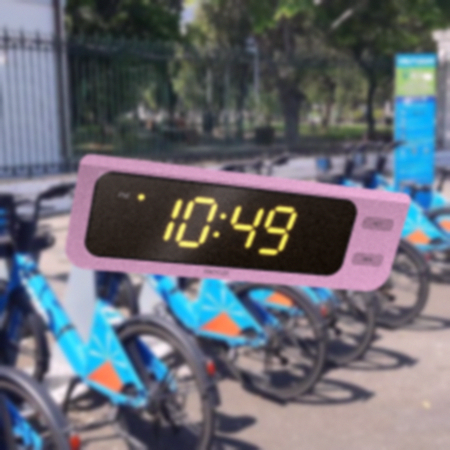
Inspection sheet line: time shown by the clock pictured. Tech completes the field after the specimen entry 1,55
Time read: 10,49
